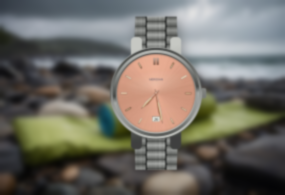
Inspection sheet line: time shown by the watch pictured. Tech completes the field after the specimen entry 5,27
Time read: 7,28
